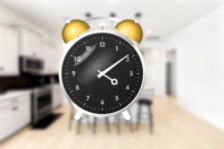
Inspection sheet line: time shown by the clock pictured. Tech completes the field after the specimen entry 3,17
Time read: 4,09
